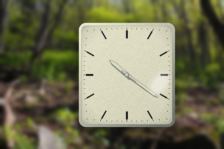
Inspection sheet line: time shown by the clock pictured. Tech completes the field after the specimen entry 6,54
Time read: 10,21
